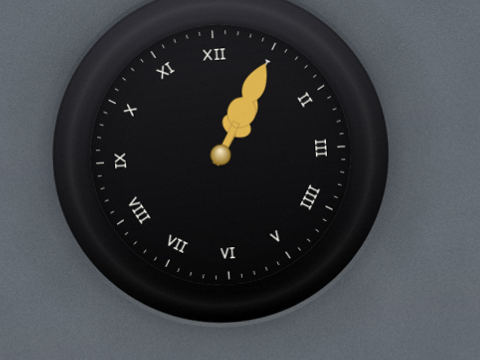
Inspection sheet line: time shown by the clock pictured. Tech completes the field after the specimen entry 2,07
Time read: 1,05
